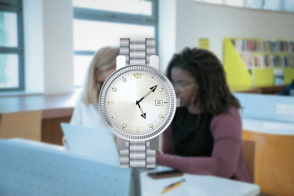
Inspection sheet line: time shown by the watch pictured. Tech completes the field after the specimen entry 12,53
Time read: 5,08
